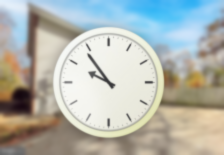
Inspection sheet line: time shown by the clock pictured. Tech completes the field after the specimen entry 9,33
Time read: 9,54
